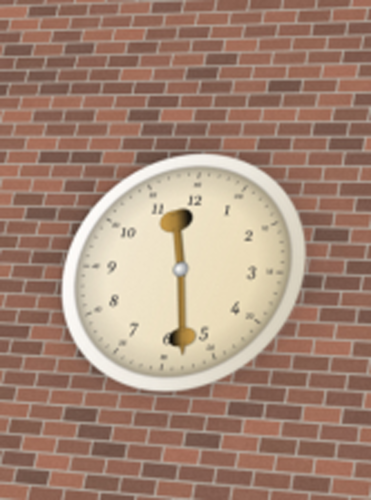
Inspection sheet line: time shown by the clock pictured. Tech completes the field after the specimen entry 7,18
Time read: 11,28
